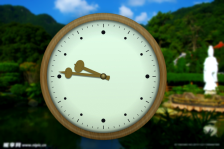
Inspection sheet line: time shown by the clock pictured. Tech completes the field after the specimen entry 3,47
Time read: 9,46
